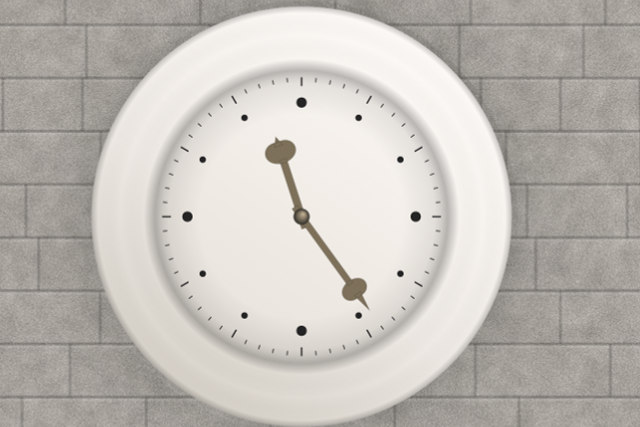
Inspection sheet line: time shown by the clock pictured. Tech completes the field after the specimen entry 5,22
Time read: 11,24
